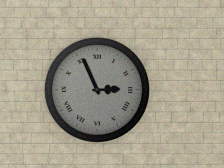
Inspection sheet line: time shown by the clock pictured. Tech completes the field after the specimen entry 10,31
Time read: 2,56
